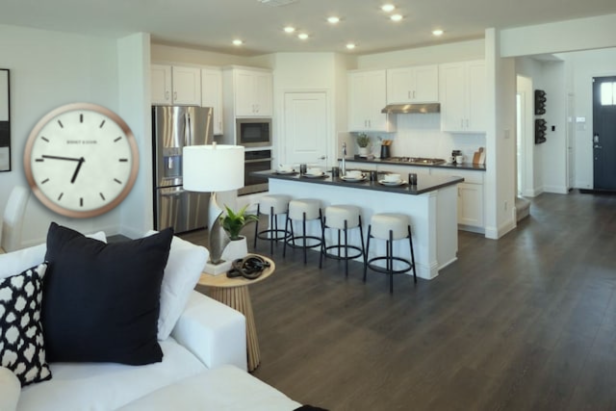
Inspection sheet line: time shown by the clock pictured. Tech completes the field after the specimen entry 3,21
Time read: 6,46
